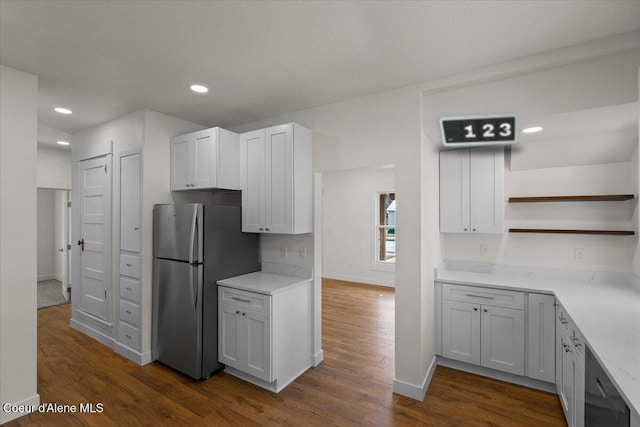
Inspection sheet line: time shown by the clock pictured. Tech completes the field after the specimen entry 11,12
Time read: 1,23
